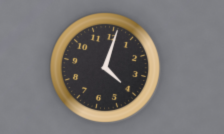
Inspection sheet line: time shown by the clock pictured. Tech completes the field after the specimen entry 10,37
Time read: 4,01
